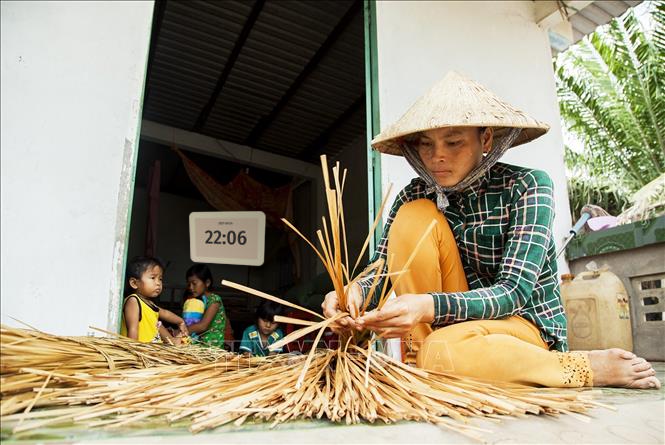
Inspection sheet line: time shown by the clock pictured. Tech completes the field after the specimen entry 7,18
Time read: 22,06
